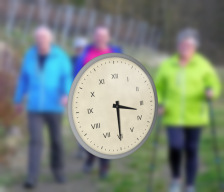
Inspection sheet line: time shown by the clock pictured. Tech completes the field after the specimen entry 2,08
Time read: 3,30
